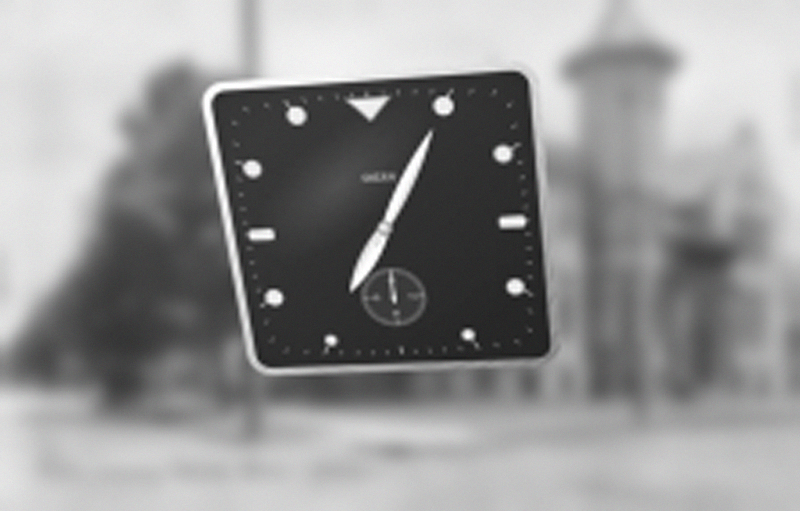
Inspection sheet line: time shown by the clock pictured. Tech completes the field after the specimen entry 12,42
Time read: 7,05
